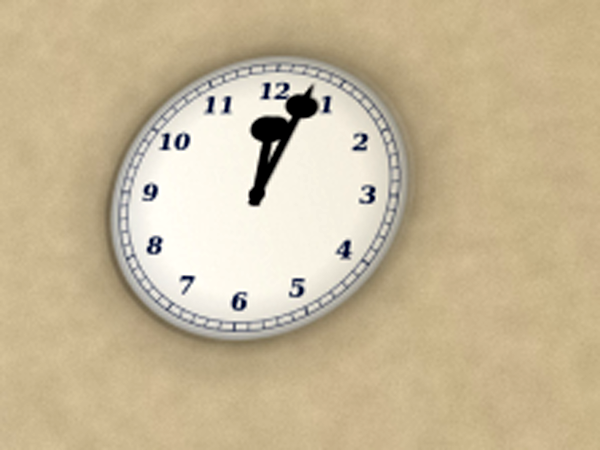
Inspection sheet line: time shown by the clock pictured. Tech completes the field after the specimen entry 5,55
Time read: 12,03
